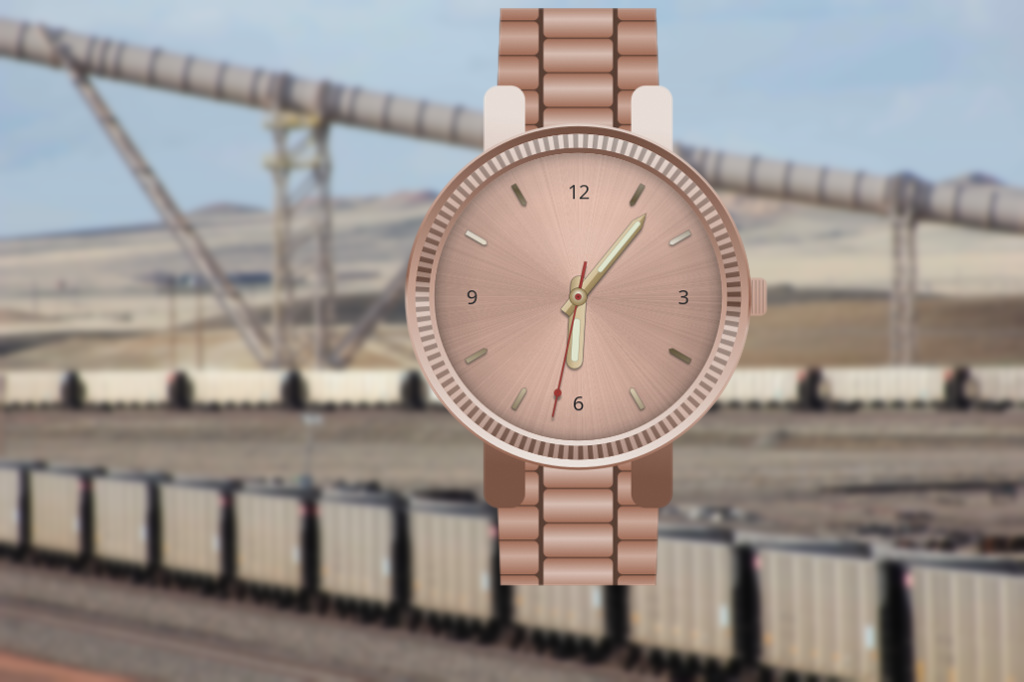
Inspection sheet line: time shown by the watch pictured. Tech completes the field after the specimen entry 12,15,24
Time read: 6,06,32
